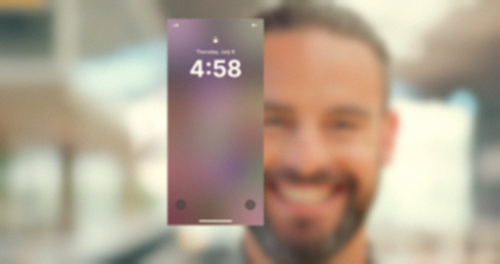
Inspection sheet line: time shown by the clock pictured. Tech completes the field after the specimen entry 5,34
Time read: 4,58
